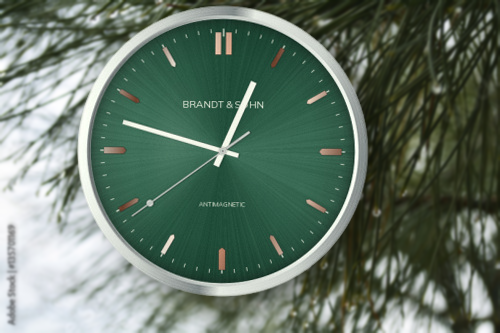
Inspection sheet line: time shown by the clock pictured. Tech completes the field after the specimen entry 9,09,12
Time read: 12,47,39
